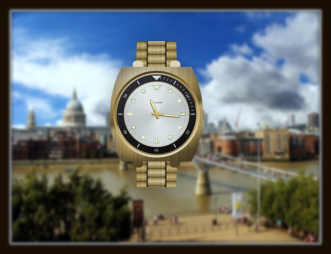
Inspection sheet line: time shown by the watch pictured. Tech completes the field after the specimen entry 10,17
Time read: 11,16
